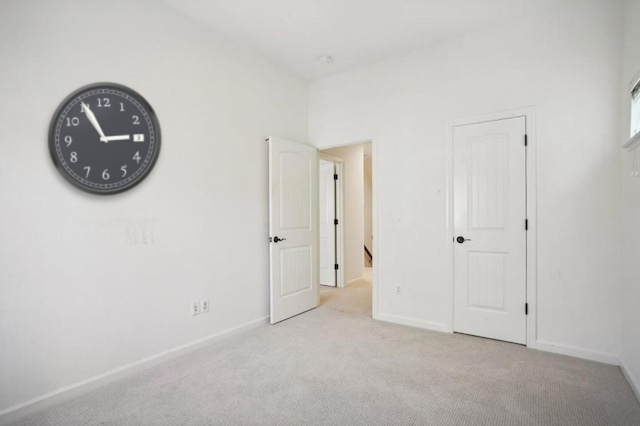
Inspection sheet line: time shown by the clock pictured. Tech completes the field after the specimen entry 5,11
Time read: 2,55
